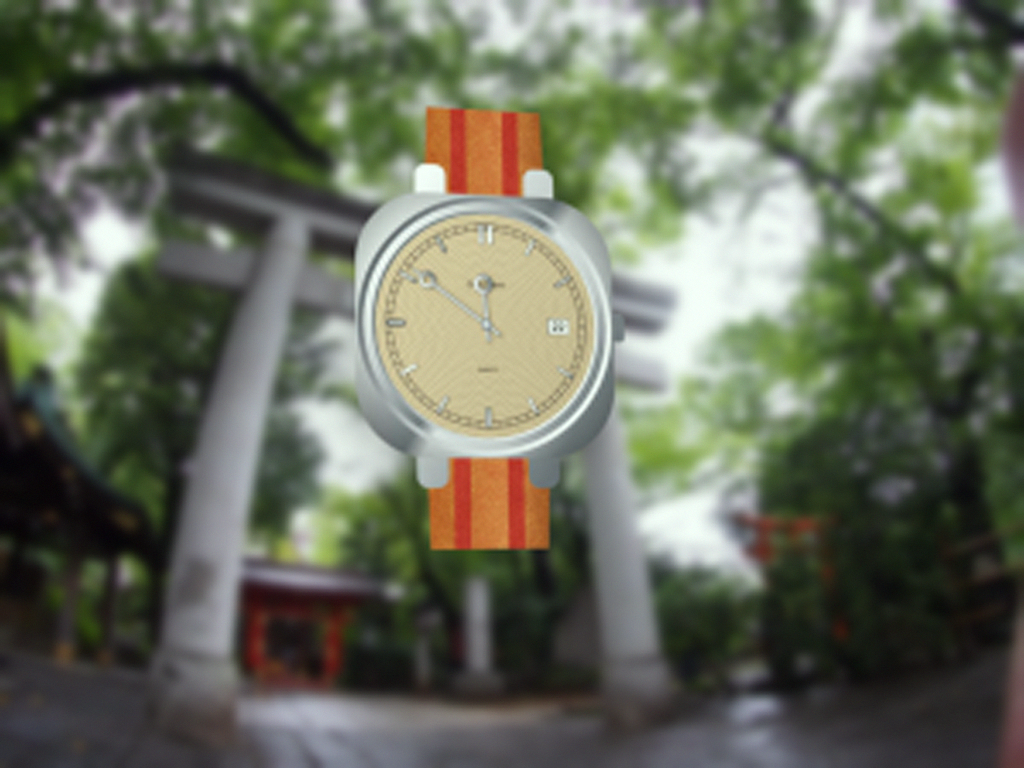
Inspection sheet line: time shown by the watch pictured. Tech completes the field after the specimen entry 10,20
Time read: 11,51
